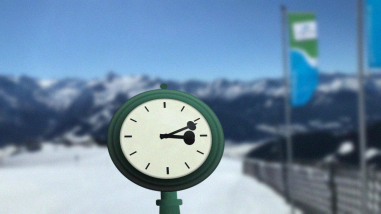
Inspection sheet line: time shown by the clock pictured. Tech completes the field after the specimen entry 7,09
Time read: 3,11
